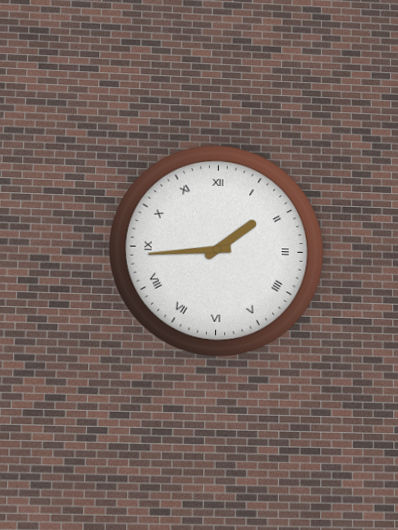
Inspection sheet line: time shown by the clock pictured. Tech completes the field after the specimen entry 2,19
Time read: 1,44
